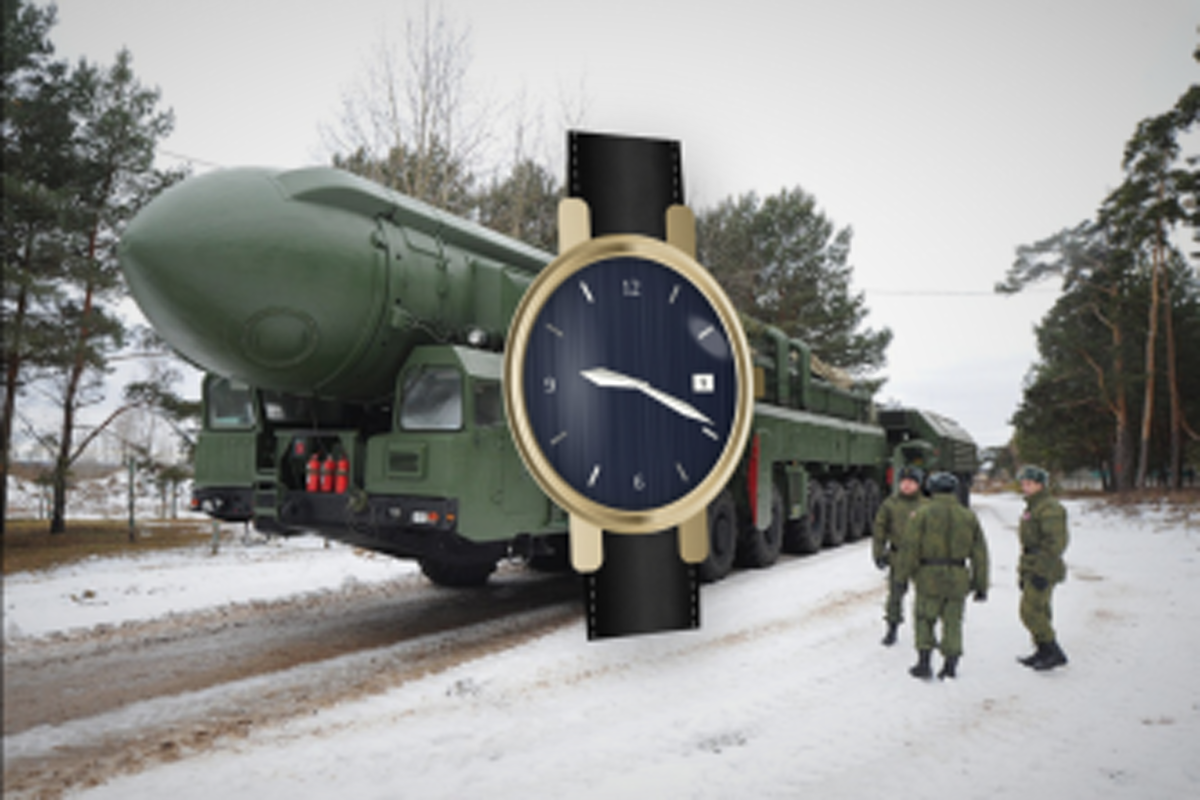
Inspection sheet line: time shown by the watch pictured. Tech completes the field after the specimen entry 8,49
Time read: 9,19
